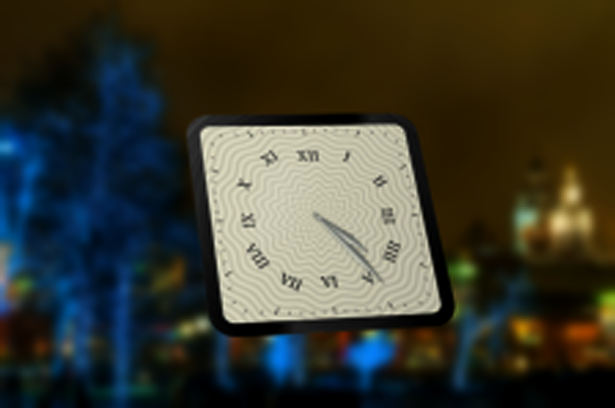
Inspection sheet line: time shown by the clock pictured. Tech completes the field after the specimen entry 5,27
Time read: 4,24
